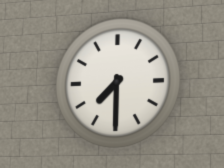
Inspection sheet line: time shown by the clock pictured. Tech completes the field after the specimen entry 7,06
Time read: 7,30
